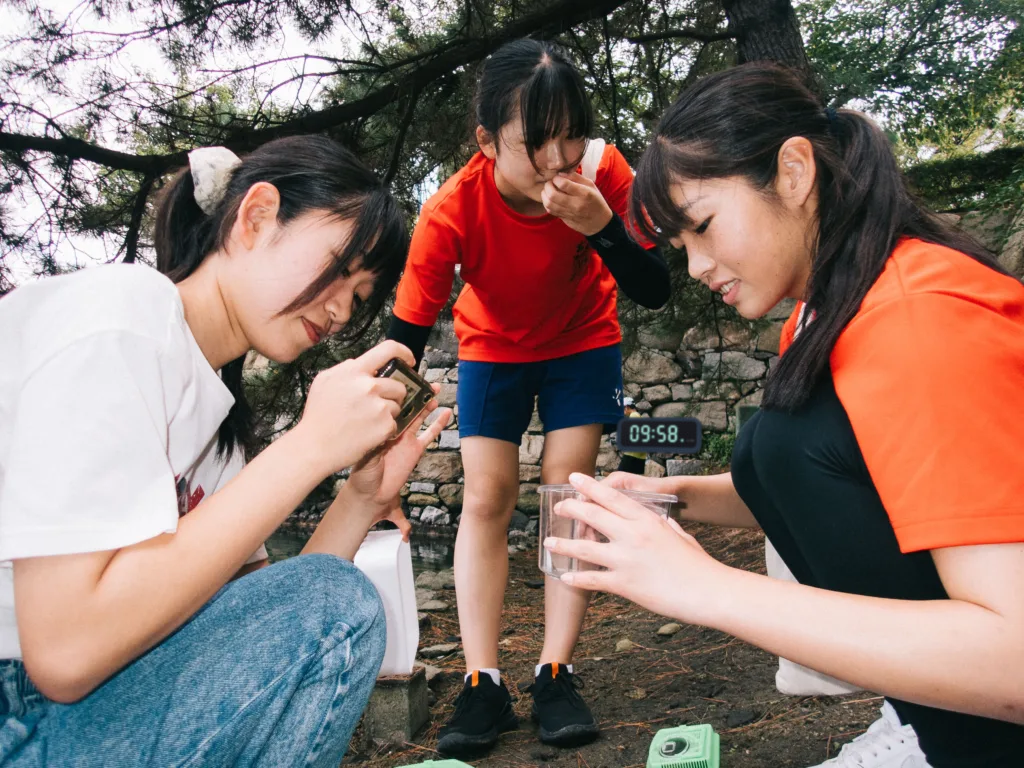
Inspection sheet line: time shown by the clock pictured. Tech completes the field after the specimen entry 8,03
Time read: 9,58
